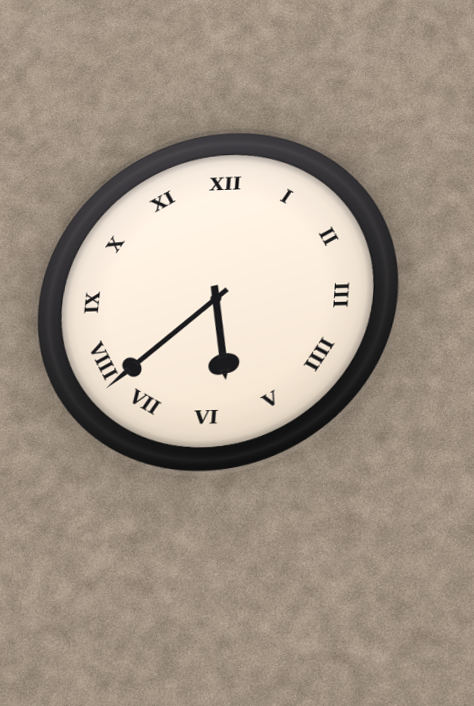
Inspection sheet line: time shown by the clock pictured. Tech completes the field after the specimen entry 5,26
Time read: 5,38
